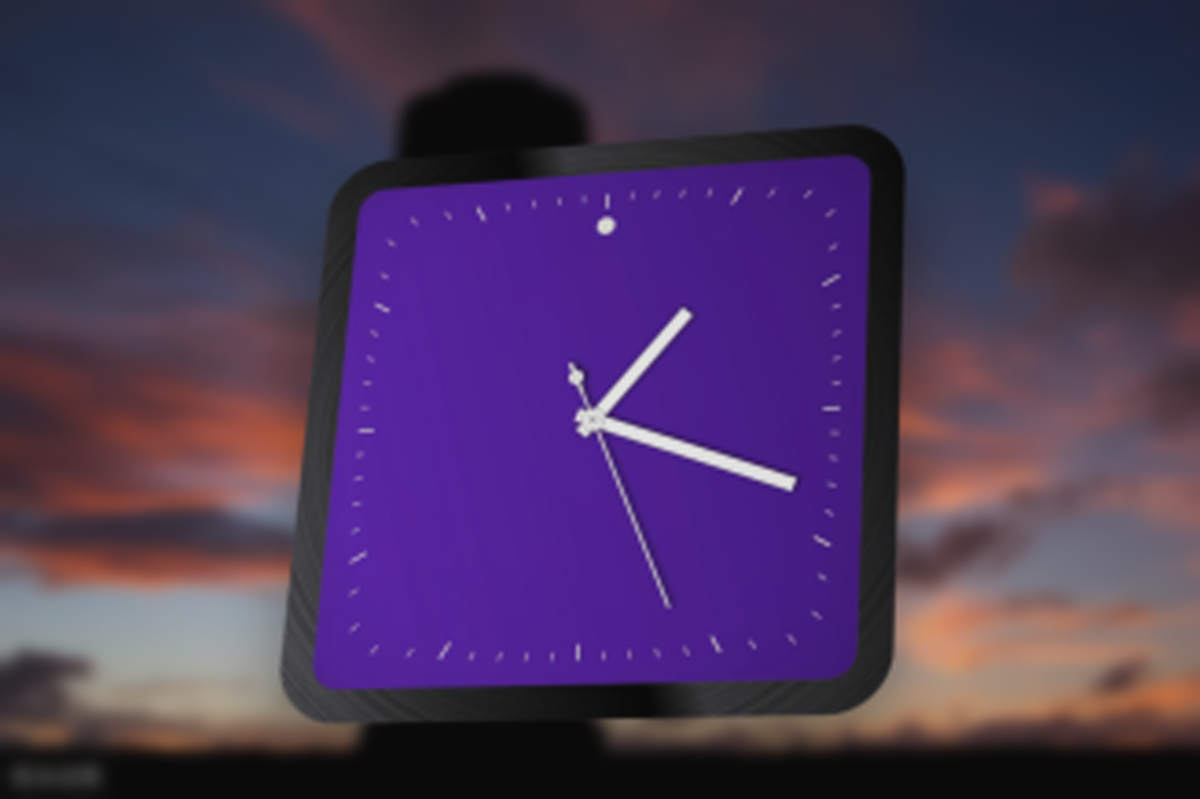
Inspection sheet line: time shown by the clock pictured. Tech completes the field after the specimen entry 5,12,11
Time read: 1,18,26
